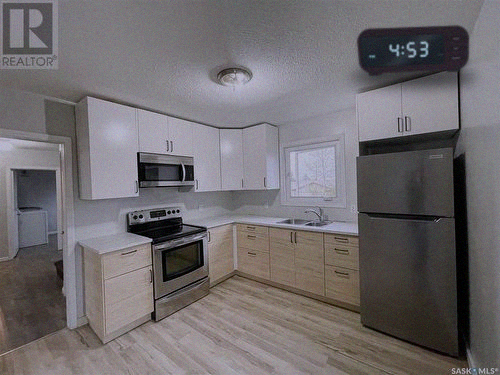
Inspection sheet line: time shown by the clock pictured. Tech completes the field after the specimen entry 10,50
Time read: 4,53
